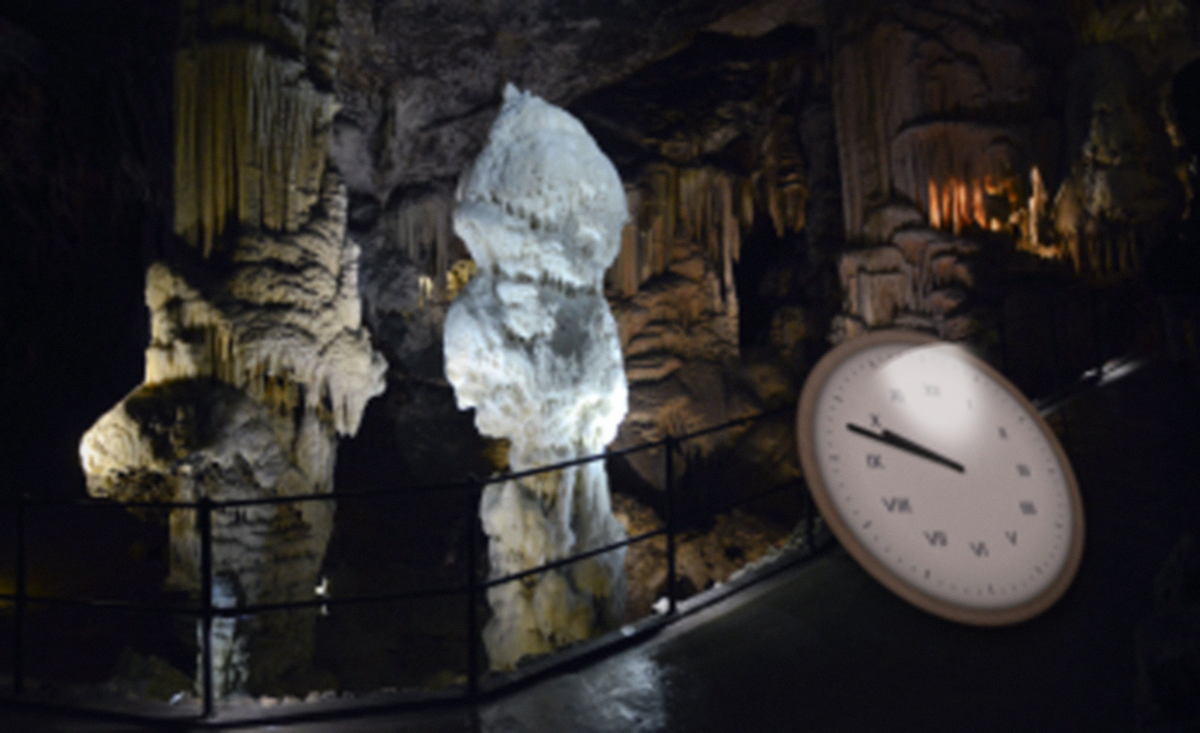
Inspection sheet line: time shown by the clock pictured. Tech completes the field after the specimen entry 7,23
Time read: 9,48
